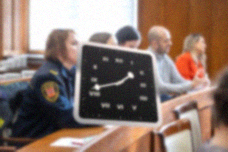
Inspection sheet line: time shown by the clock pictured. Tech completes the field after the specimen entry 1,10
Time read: 1,42
